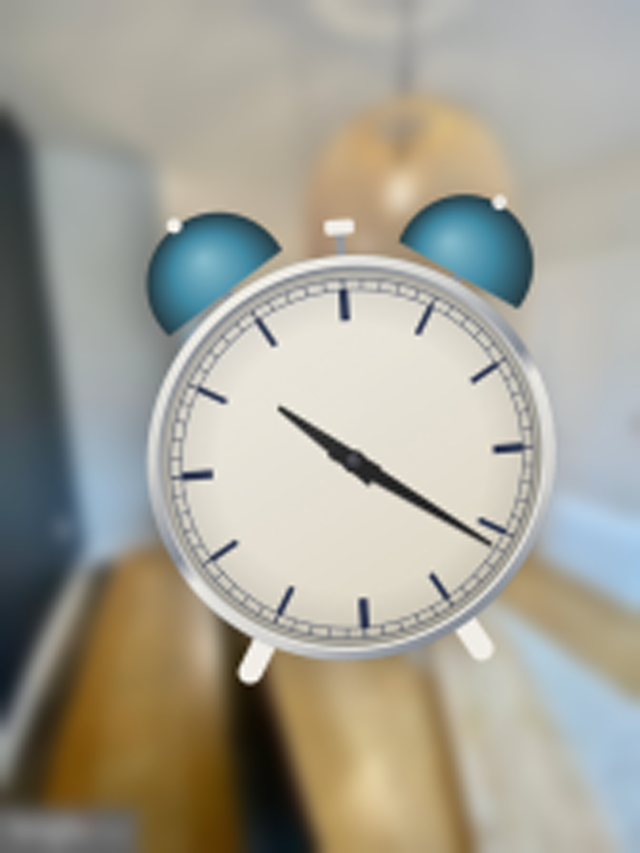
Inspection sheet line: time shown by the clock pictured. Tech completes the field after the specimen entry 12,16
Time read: 10,21
